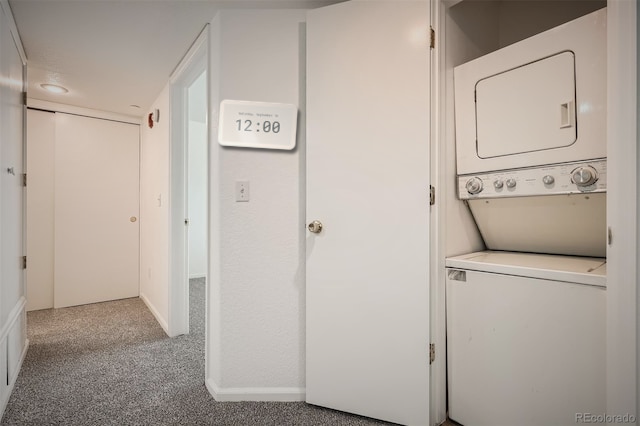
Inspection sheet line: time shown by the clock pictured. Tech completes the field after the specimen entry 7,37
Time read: 12,00
